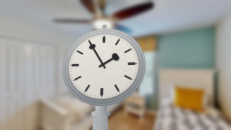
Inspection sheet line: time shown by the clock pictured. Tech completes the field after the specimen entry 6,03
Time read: 1,55
